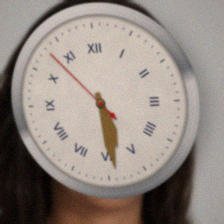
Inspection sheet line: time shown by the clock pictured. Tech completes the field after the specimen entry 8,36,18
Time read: 5,28,53
